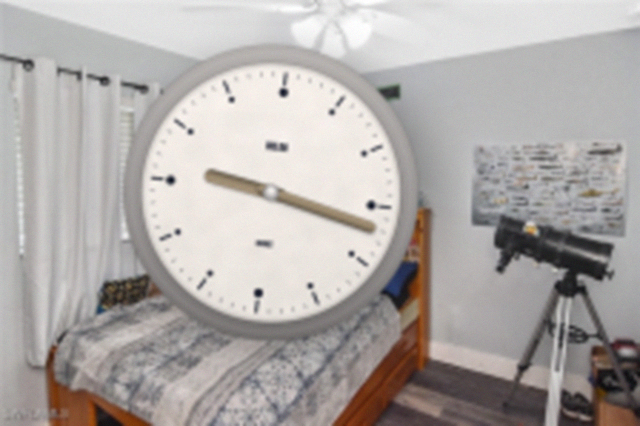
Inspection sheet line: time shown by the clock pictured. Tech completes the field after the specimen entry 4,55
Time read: 9,17
